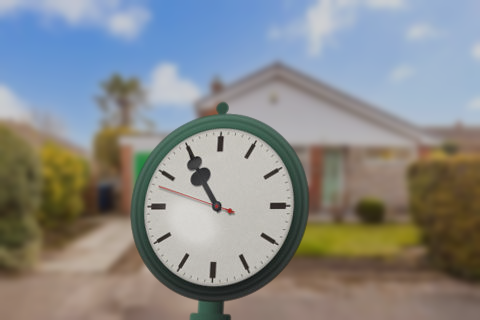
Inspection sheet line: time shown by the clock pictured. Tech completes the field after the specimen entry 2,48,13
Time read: 10,54,48
